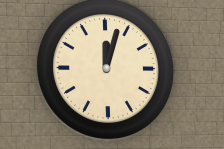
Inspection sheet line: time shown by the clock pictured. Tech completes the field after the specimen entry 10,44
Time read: 12,03
